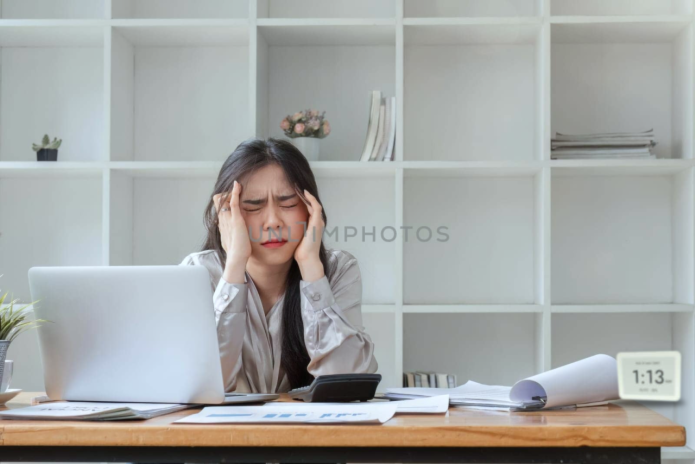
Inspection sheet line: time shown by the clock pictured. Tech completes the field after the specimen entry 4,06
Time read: 1,13
